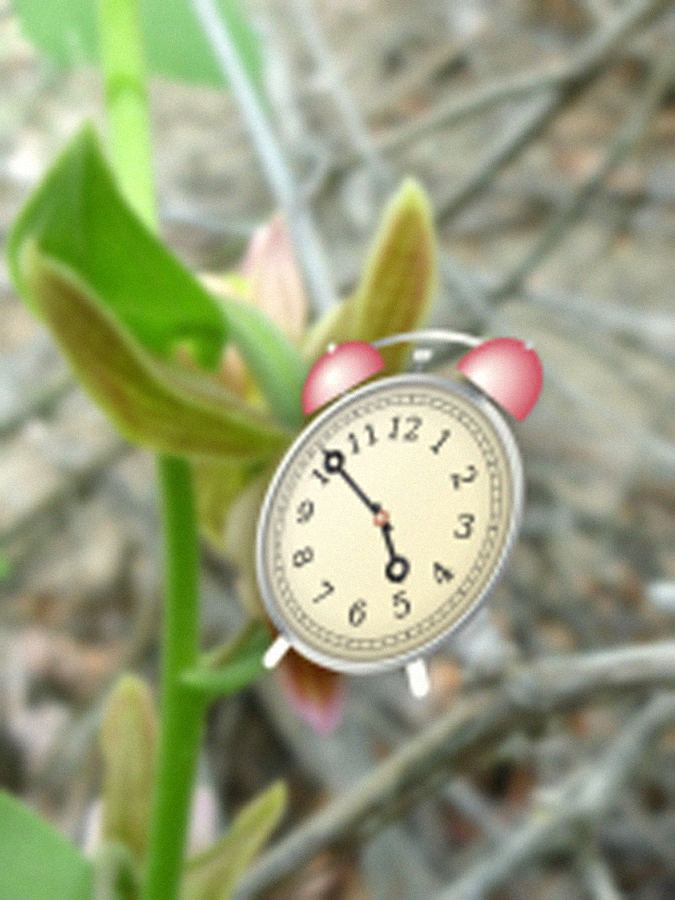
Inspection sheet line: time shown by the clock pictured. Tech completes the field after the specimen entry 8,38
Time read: 4,51
